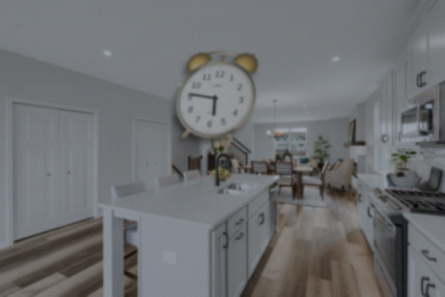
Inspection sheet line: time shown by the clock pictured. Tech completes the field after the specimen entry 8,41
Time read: 5,46
